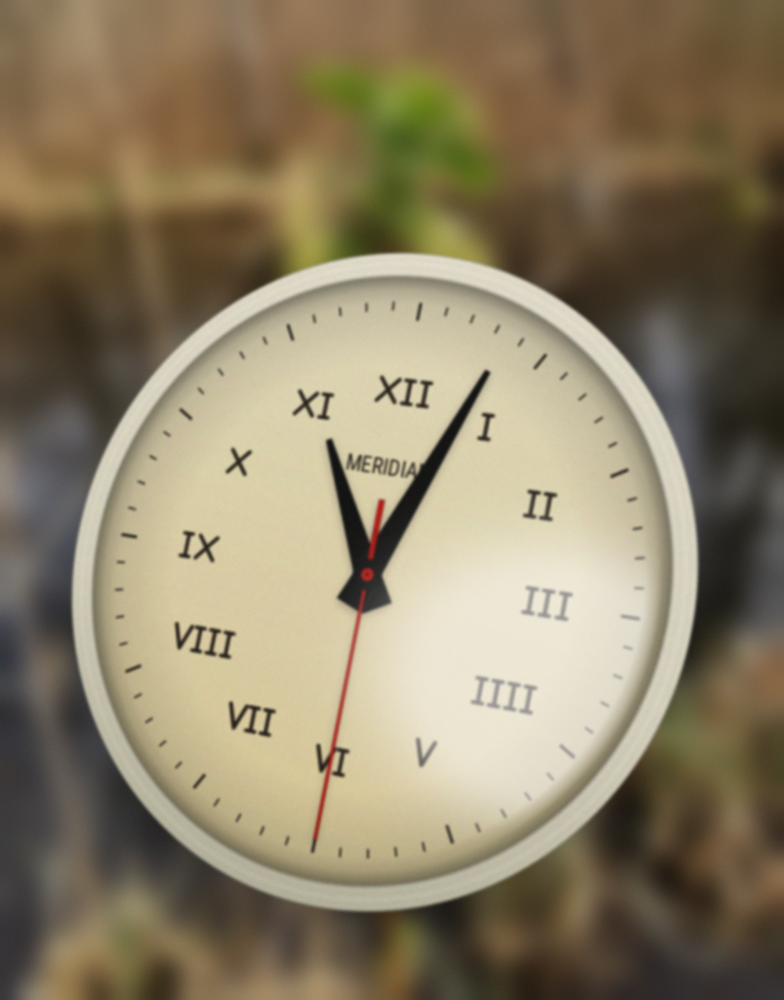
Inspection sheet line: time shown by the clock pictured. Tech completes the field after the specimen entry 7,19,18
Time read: 11,03,30
